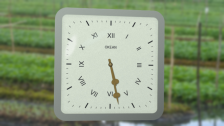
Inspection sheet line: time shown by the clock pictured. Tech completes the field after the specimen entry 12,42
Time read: 5,28
